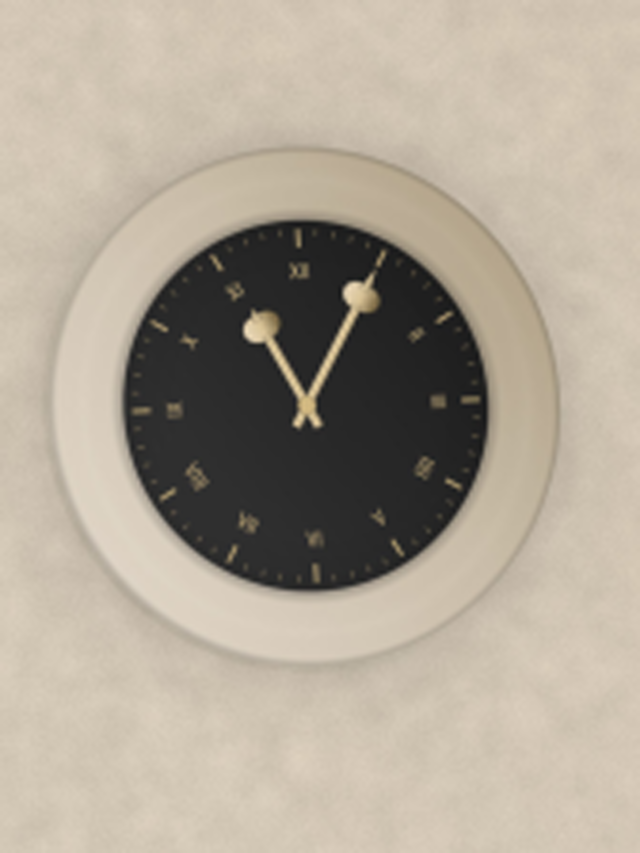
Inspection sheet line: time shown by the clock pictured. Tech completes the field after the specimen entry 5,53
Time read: 11,05
